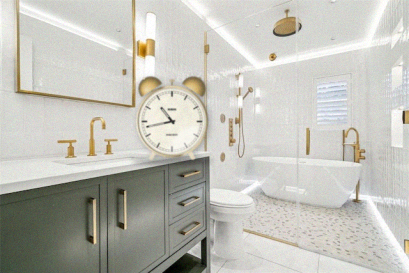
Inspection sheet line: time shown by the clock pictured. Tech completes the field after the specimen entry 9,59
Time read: 10,43
